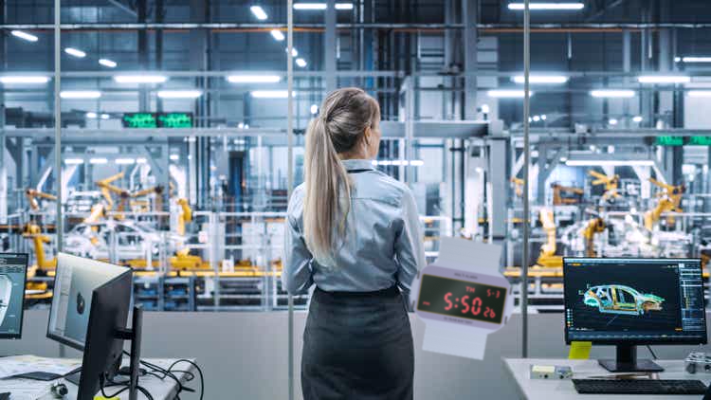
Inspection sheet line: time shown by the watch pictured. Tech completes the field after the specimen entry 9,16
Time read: 5,50
